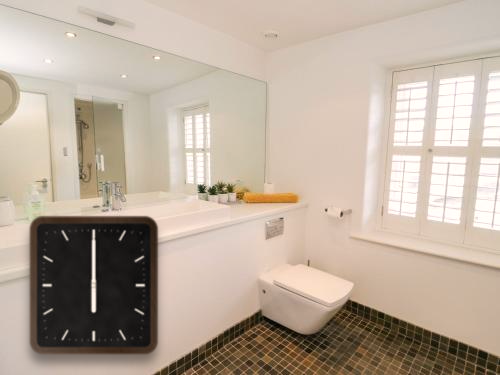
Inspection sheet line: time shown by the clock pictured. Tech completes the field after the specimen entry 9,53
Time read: 6,00
